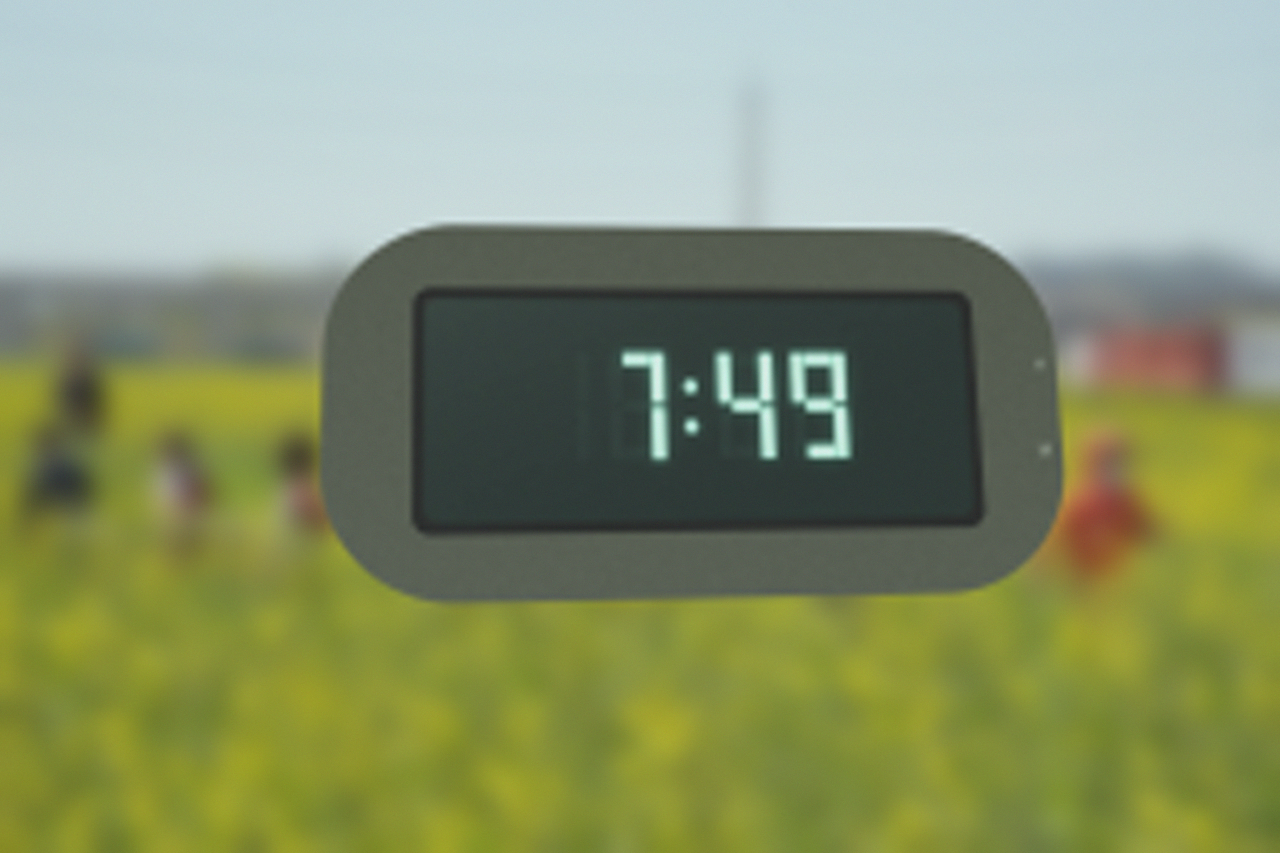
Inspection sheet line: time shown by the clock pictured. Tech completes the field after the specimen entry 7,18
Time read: 7,49
